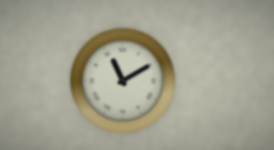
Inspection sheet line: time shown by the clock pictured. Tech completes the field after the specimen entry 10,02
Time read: 11,10
